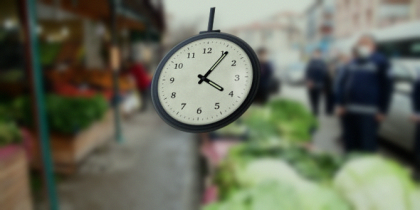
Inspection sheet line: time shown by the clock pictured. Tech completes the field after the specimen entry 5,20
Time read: 4,06
